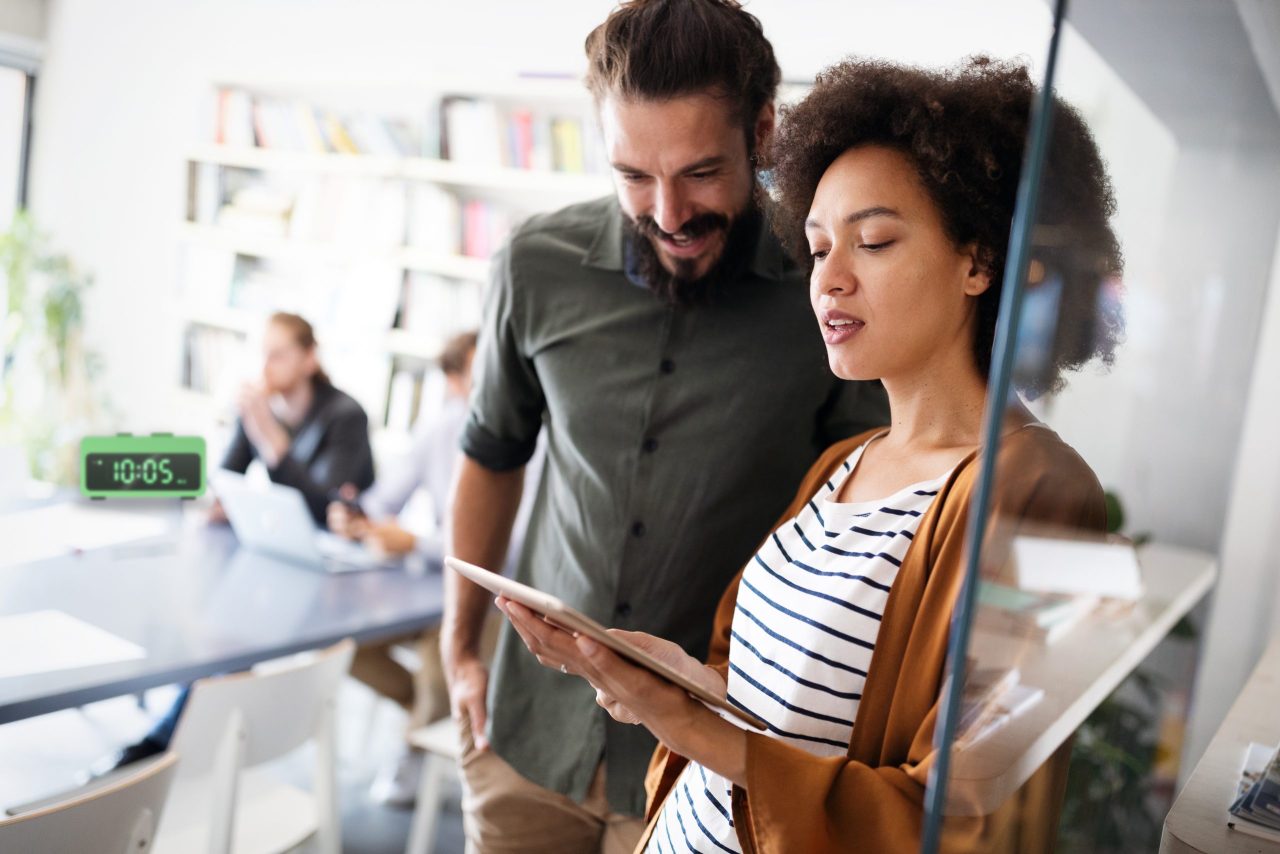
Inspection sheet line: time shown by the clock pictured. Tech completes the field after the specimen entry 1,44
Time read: 10,05
